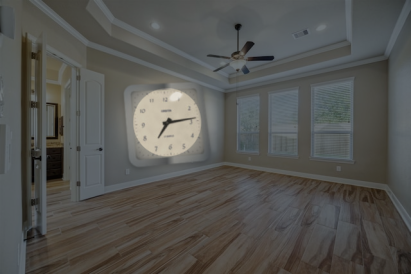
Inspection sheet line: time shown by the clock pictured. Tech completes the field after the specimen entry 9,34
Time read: 7,14
